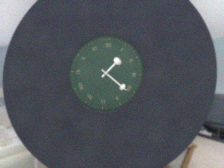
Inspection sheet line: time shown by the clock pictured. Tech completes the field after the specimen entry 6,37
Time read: 1,21
